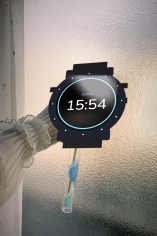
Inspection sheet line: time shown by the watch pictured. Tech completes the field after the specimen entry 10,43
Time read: 15,54
